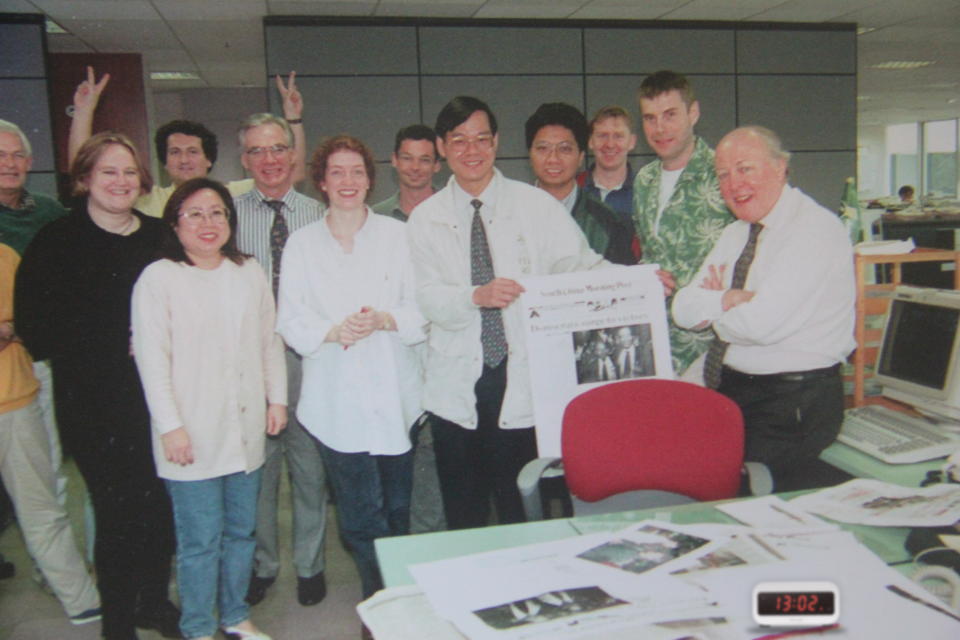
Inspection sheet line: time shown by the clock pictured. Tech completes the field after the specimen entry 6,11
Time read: 13,02
